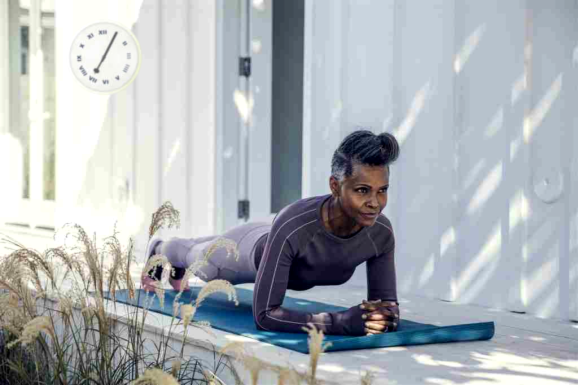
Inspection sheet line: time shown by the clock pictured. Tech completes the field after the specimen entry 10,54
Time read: 7,05
